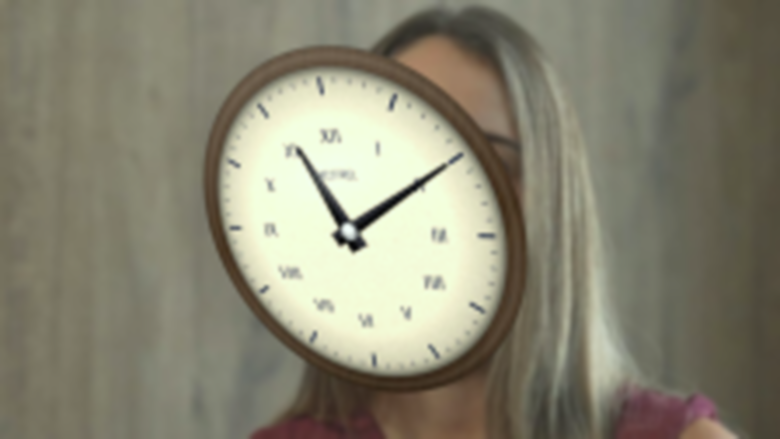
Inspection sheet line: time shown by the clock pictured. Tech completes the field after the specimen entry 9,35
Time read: 11,10
